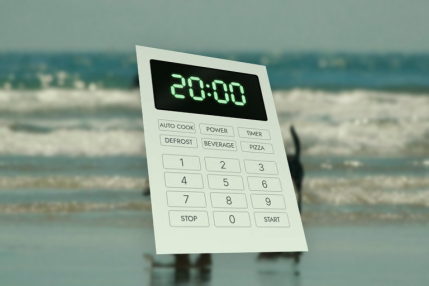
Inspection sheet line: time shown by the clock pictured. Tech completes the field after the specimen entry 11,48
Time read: 20,00
